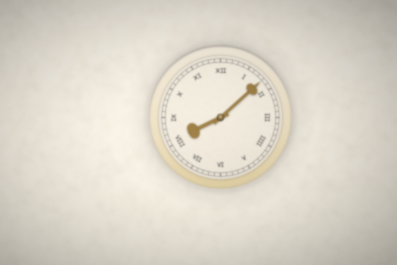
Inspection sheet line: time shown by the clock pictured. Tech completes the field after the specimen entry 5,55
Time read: 8,08
